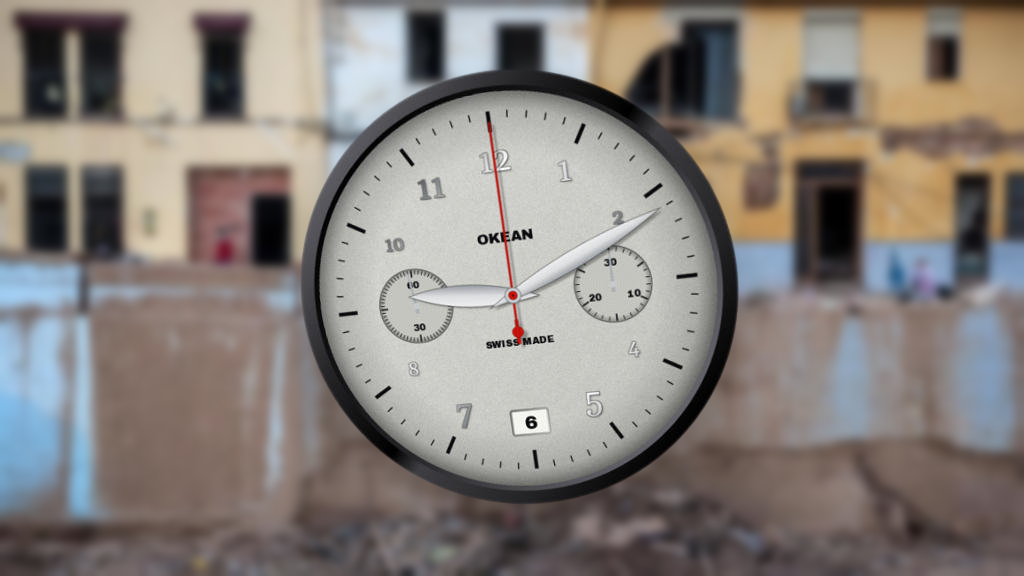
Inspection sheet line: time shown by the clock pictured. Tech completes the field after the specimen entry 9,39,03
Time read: 9,10,59
